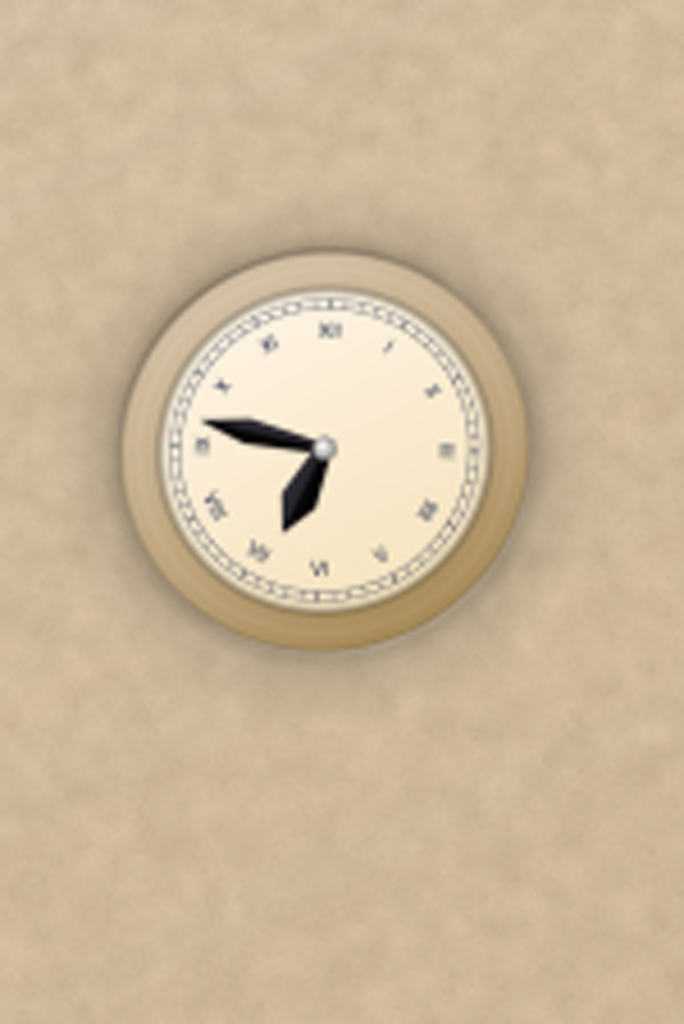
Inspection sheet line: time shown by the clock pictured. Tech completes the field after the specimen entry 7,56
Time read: 6,47
